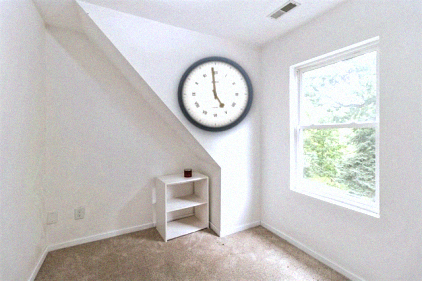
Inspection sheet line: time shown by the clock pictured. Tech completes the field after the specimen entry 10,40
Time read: 4,59
